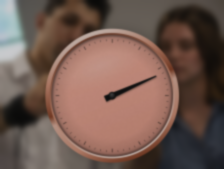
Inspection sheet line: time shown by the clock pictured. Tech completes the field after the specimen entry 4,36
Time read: 2,11
